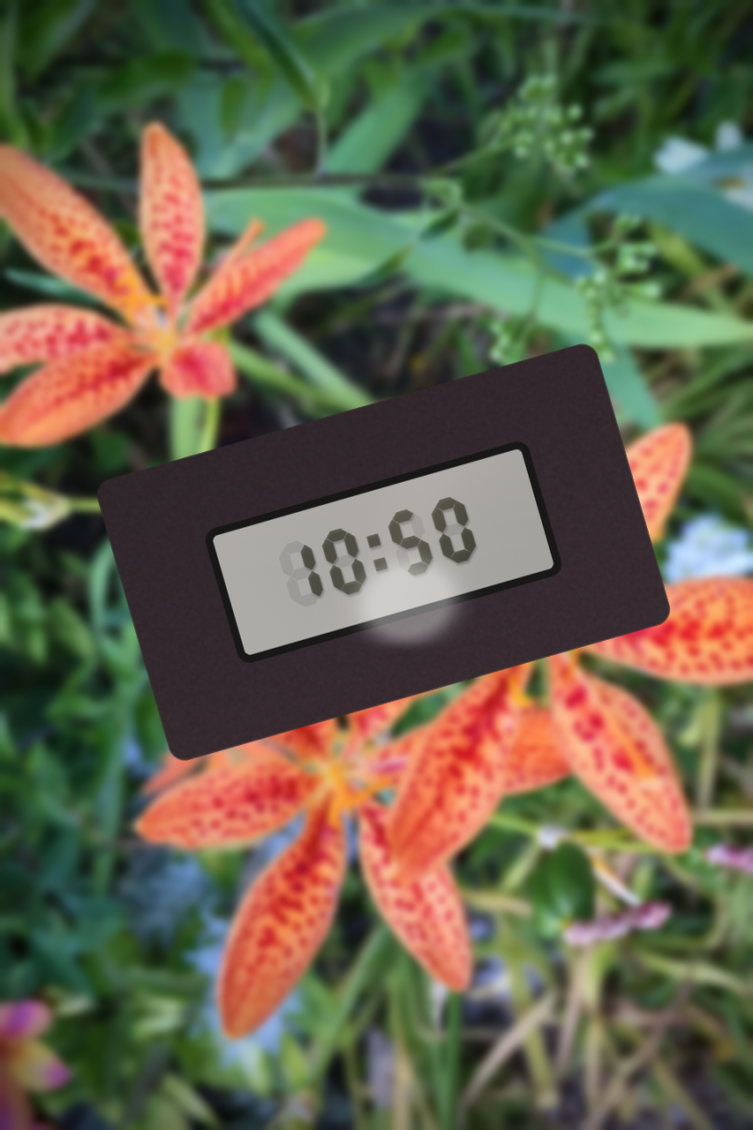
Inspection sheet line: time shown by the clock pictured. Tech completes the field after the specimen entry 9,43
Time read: 10,50
